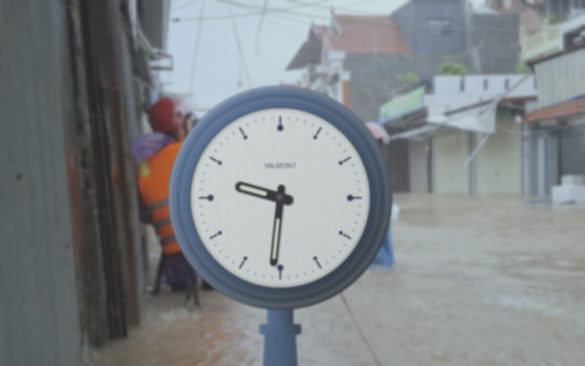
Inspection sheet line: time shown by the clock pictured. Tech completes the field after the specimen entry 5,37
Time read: 9,31
